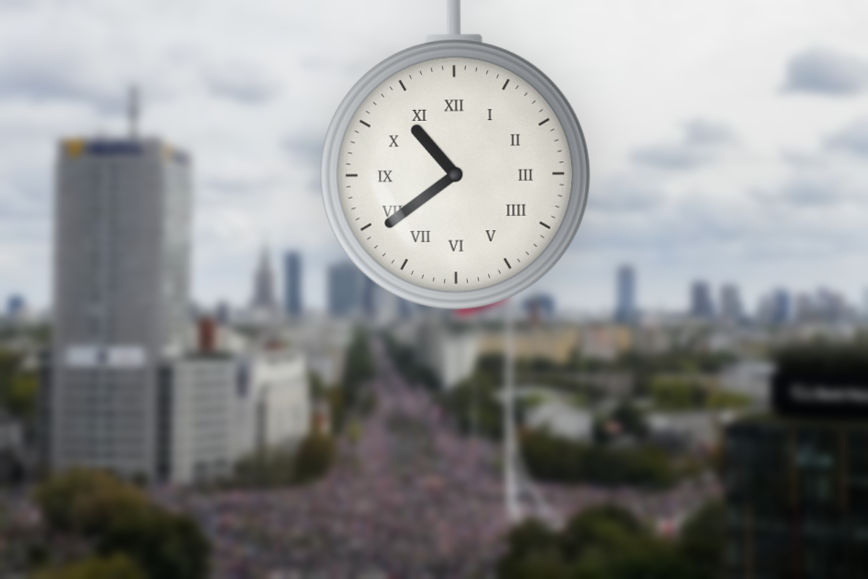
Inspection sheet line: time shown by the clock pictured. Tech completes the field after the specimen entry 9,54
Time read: 10,39
